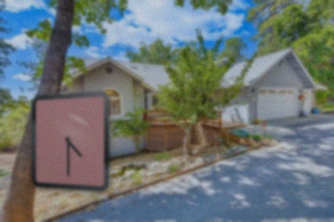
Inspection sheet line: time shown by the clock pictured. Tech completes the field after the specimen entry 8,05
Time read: 4,30
